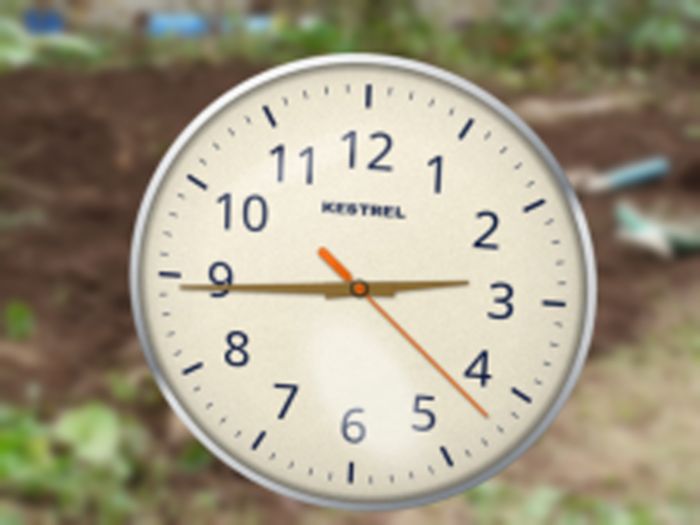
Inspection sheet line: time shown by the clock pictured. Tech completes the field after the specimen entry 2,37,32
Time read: 2,44,22
